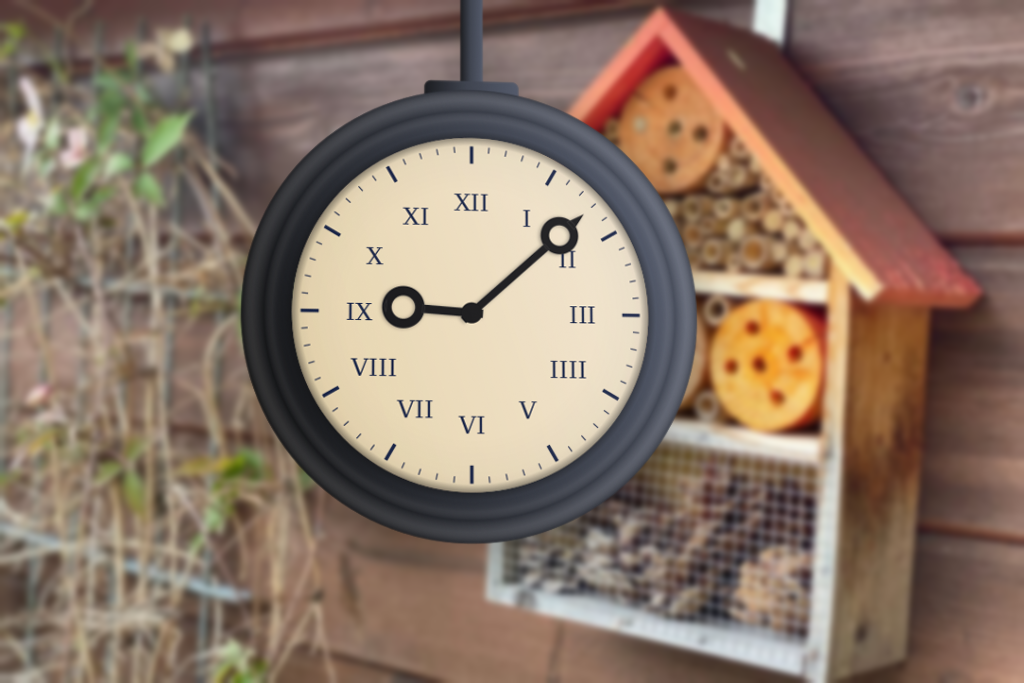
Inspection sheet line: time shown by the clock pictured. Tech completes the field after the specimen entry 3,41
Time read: 9,08
